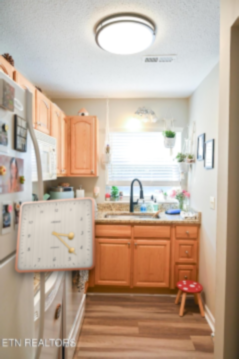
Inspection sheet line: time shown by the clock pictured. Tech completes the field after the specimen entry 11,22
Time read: 3,23
